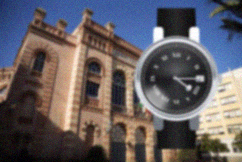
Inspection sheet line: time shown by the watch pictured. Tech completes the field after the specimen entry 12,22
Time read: 4,15
